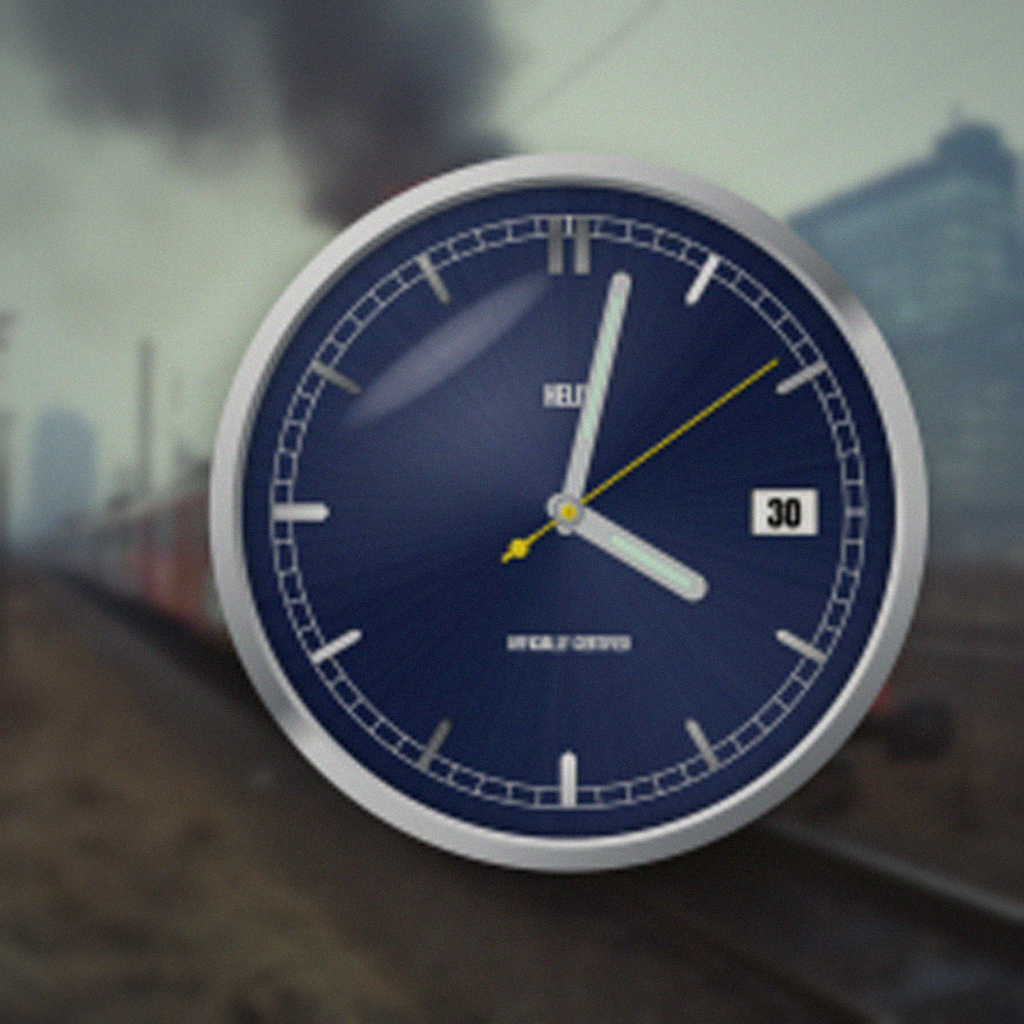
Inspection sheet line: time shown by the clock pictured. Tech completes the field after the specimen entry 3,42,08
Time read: 4,02,09
